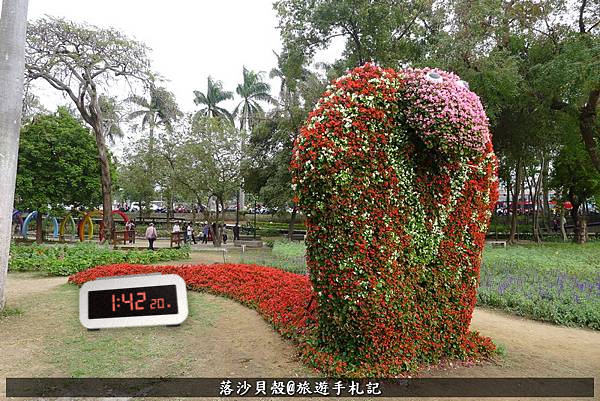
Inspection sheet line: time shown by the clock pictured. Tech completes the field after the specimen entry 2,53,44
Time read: 1,42,20
